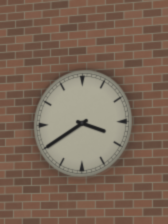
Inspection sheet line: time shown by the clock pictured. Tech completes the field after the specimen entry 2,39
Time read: 3,40
